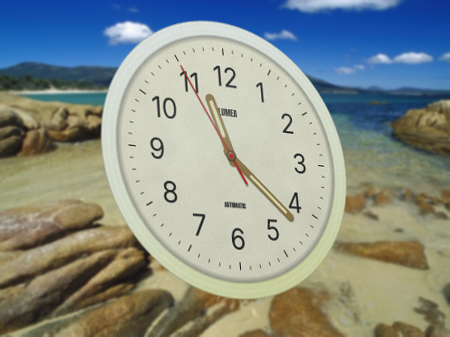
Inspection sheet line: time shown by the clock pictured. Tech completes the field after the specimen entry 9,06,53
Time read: 11,21,55
